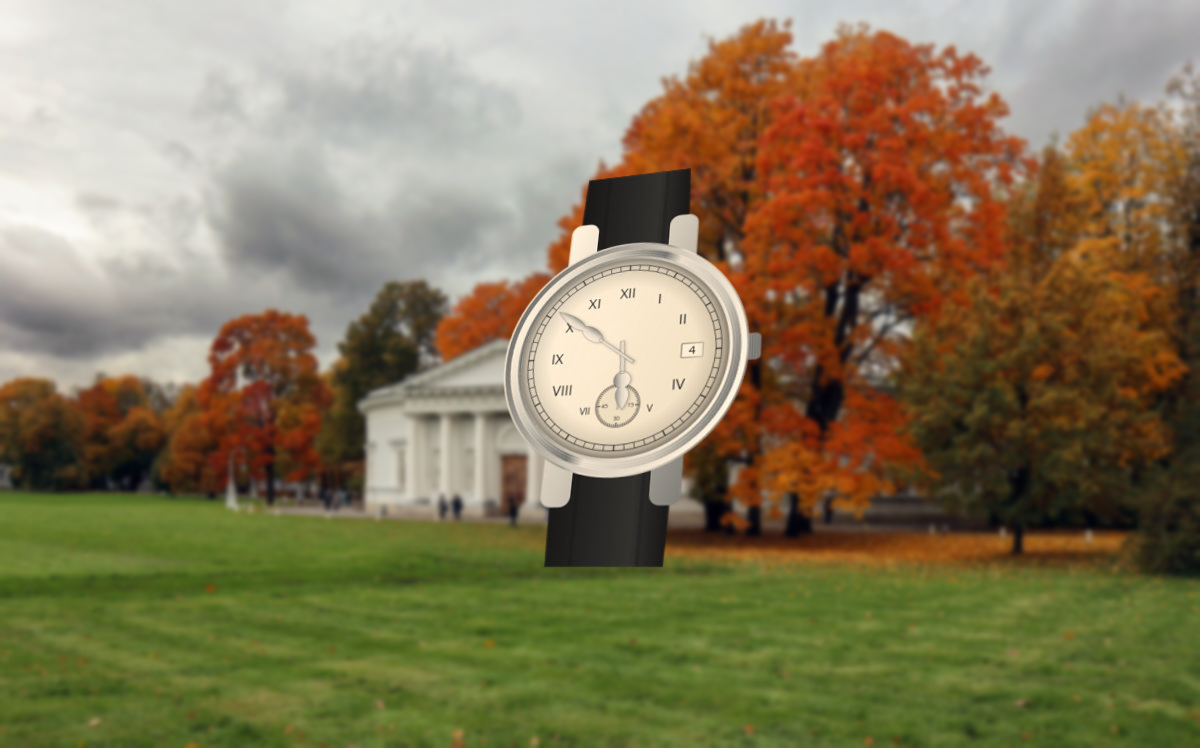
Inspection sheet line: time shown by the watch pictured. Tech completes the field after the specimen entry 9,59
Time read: 5,51
